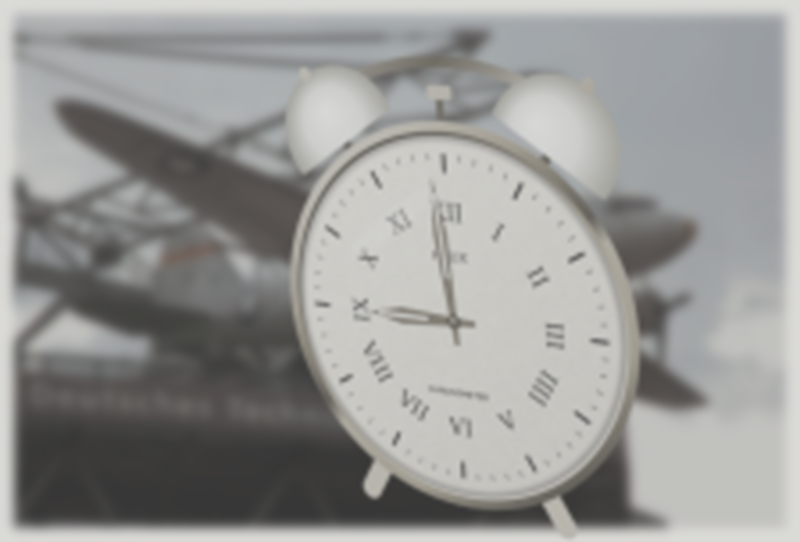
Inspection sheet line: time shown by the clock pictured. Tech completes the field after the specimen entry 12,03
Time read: 8,59
